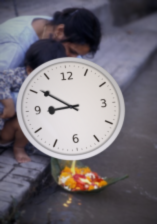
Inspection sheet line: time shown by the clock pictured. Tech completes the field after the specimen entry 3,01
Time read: 8,51
